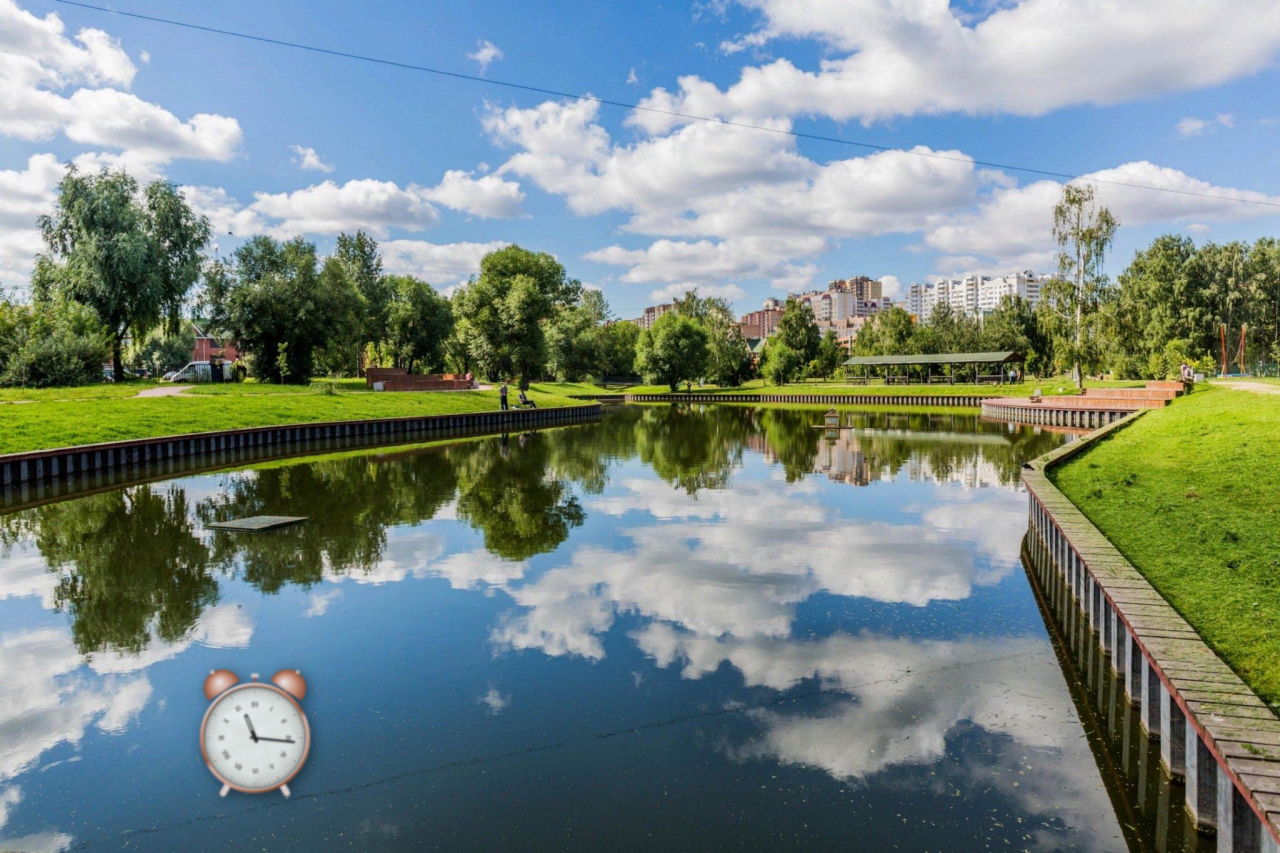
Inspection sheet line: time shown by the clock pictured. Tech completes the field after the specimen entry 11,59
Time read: 11,16
